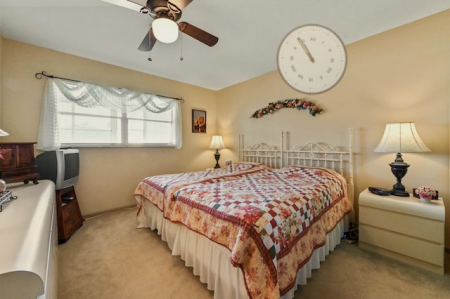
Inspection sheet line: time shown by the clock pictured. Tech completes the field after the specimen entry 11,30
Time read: 10,54
